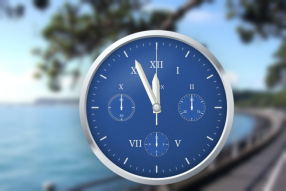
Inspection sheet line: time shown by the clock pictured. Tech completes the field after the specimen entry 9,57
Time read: 11,56
